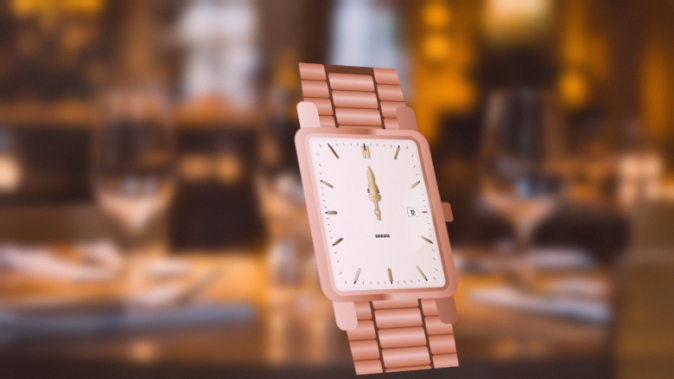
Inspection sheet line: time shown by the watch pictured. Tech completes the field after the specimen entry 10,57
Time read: 12,00
